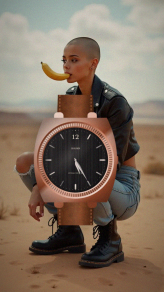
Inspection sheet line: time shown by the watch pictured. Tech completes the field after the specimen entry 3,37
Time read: 5,25
